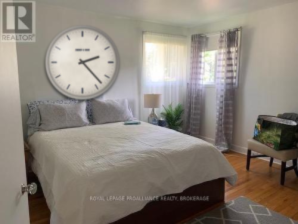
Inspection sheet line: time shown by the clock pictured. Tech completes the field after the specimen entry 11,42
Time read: 2,23
